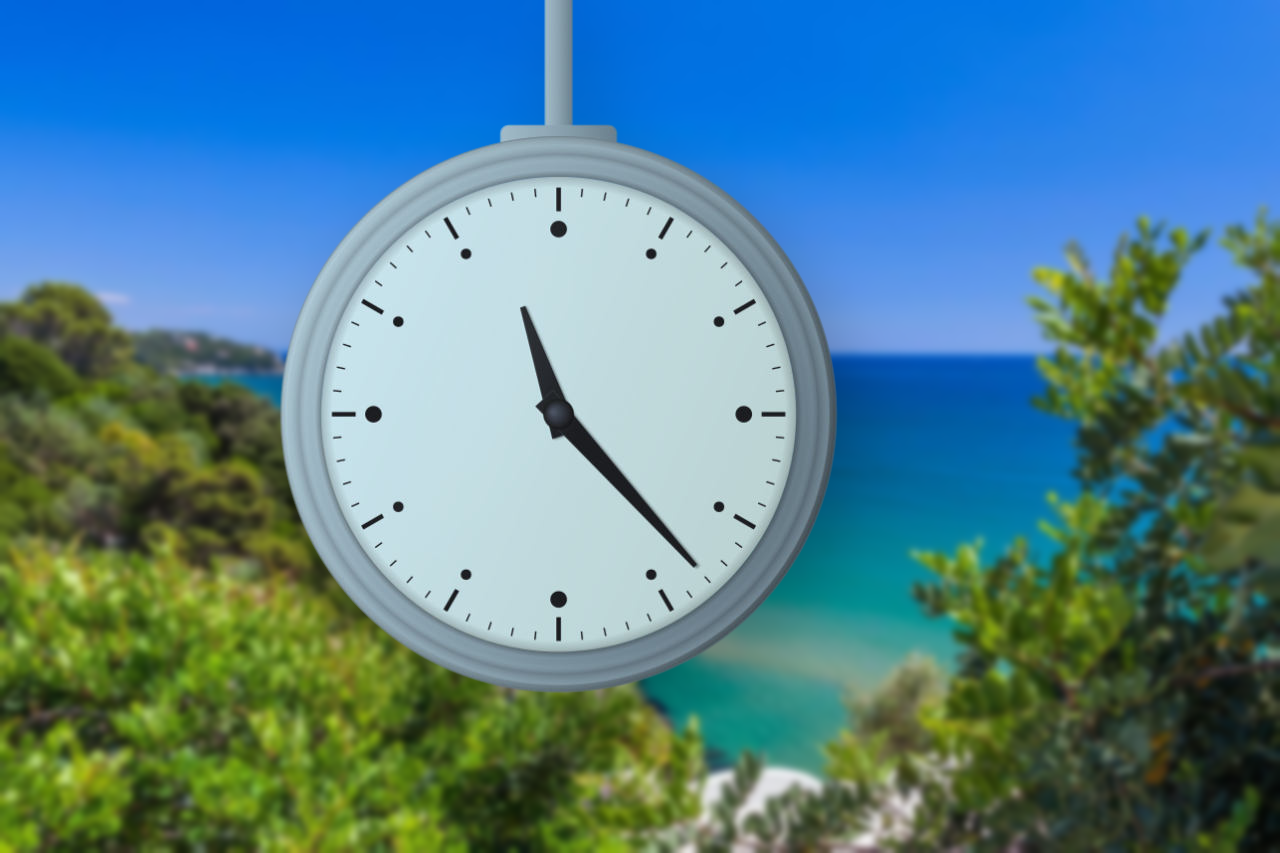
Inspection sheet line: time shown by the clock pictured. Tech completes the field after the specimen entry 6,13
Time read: 11,23
